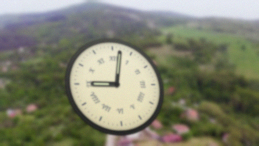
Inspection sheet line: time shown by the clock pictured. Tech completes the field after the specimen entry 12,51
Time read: 9,02
